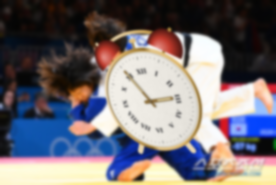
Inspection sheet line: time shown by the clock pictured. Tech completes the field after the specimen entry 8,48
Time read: 2,55
